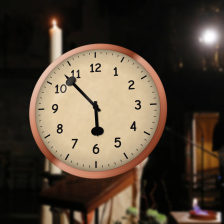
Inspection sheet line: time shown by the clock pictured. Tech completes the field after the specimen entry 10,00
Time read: 5,53
